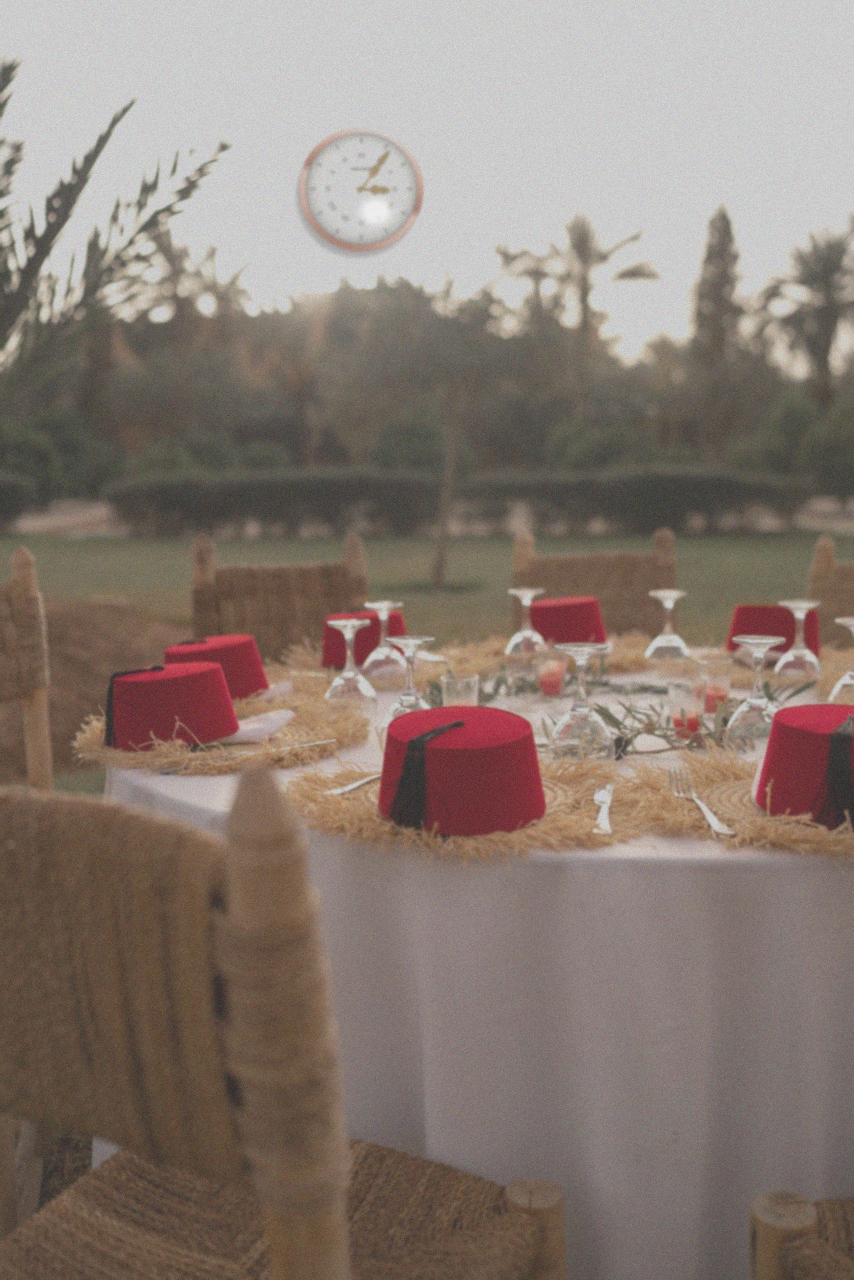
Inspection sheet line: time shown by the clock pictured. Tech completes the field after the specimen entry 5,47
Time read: 3,06
